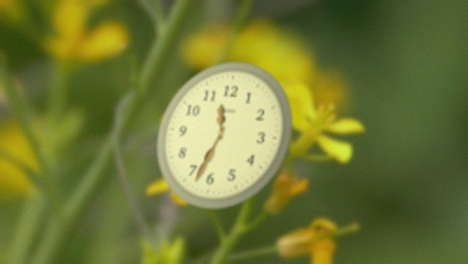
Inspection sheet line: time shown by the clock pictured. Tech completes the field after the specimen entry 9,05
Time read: 11,33
